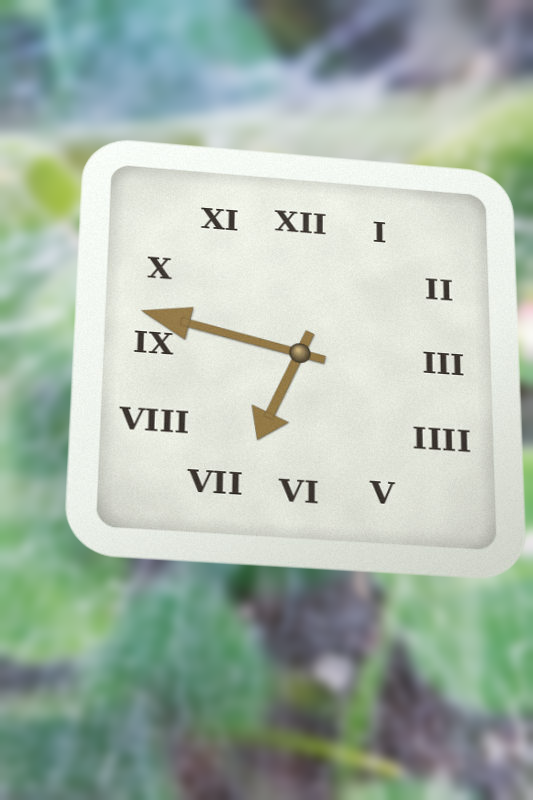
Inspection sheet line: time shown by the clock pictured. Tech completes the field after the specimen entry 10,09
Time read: 6,47
